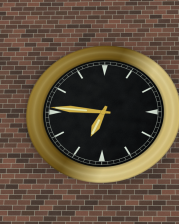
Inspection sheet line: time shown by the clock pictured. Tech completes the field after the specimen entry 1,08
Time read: 6,46
